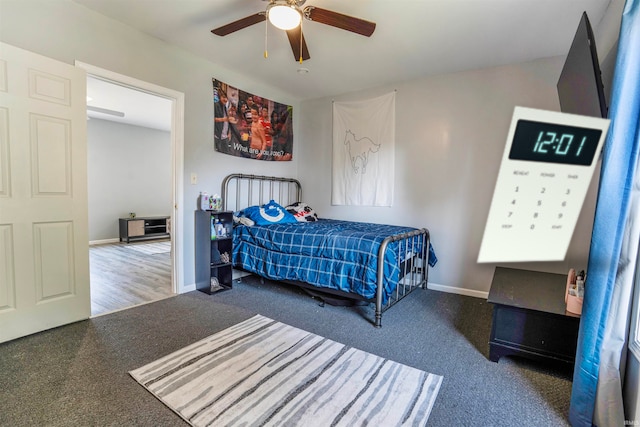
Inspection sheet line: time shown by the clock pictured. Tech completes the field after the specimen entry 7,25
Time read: 12,01
